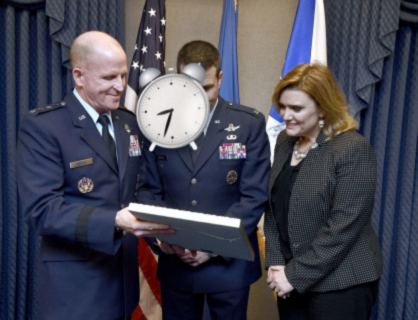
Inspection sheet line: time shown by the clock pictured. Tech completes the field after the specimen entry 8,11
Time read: 8,33
